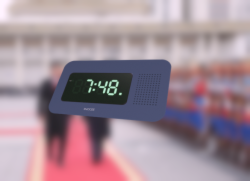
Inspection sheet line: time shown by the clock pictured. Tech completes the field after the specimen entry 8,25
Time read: 7,48
